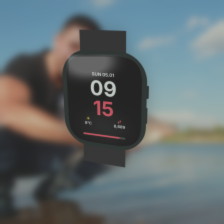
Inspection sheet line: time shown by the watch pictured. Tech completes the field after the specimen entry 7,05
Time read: 9,15
